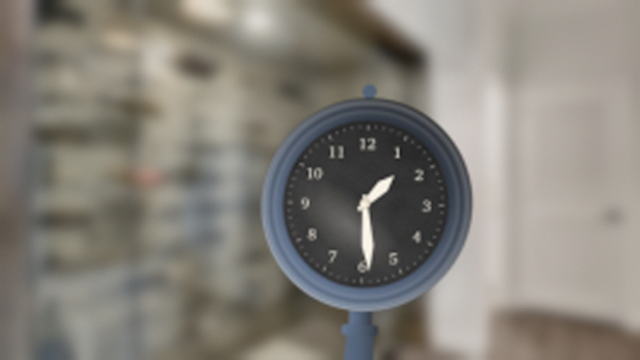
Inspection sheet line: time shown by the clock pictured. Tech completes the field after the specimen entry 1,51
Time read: 1,29
